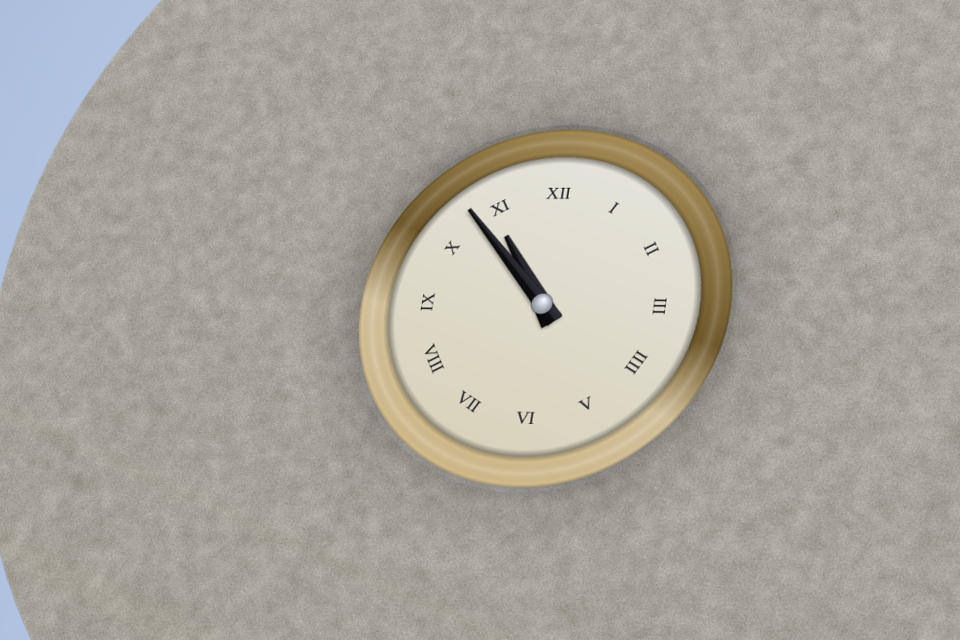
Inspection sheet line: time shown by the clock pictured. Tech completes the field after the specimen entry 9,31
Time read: 10,53
